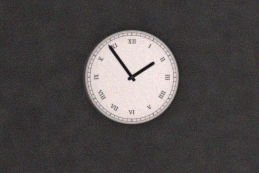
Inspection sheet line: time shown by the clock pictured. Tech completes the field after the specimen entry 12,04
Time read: 1,54
